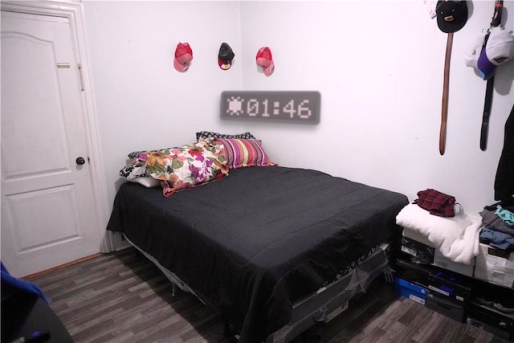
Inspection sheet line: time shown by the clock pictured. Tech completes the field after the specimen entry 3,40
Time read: 1,46
